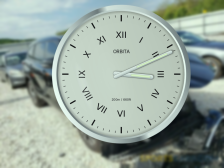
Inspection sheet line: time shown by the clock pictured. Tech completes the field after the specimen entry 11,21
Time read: 3,11
